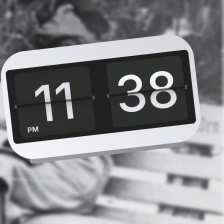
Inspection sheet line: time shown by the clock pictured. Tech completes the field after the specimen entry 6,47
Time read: 11,38
